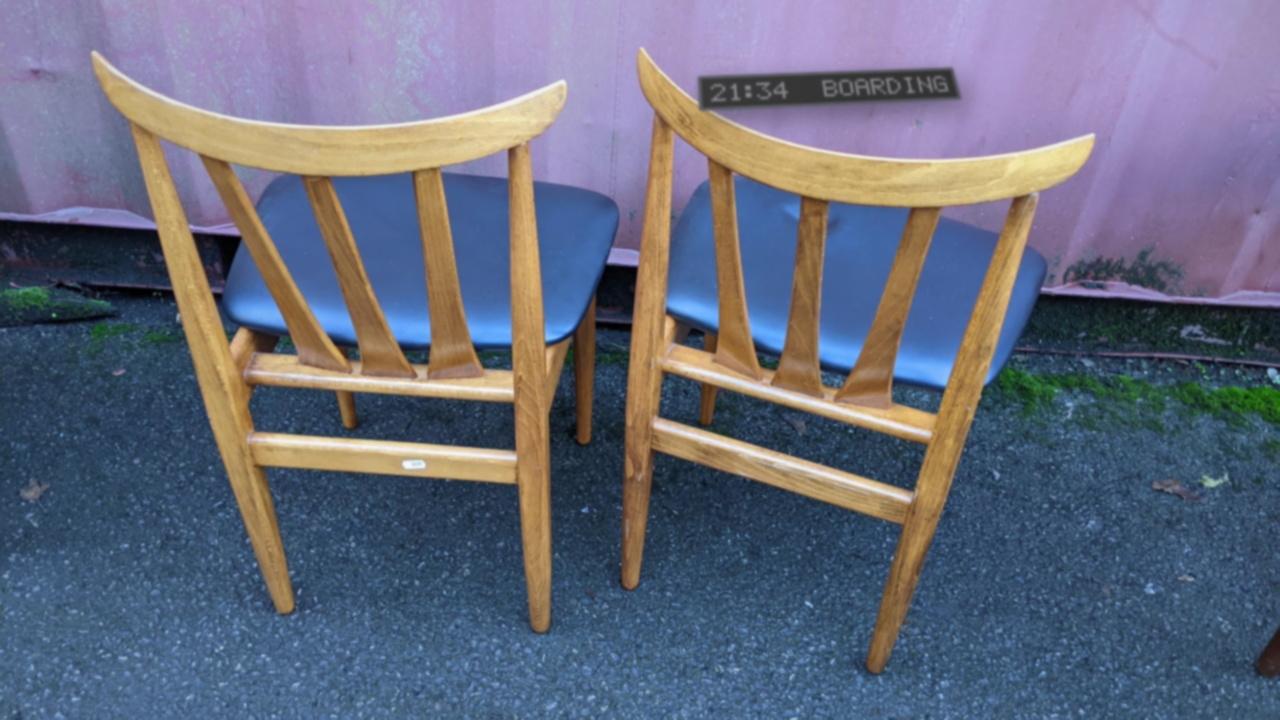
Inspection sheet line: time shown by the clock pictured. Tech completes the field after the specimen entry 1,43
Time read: 21,34
